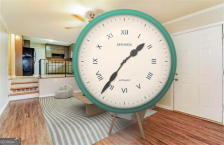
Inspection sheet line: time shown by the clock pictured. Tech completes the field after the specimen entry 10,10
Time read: 1,36
